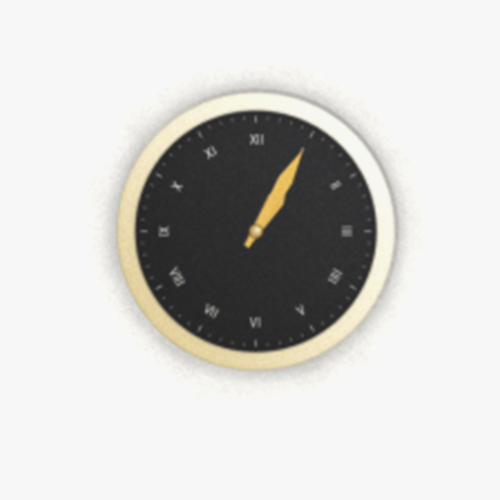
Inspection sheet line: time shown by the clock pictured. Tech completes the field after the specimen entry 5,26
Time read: 1,05
